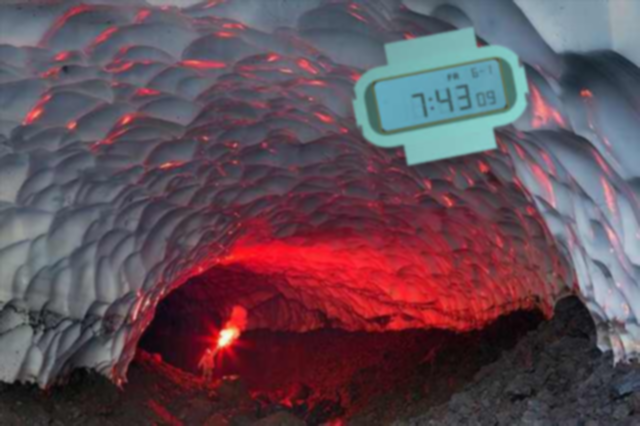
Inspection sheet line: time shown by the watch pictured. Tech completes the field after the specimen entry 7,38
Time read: 7,43
